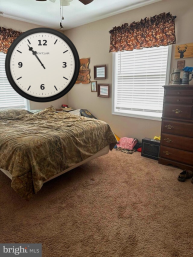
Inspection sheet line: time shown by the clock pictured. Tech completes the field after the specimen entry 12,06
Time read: 10,54
